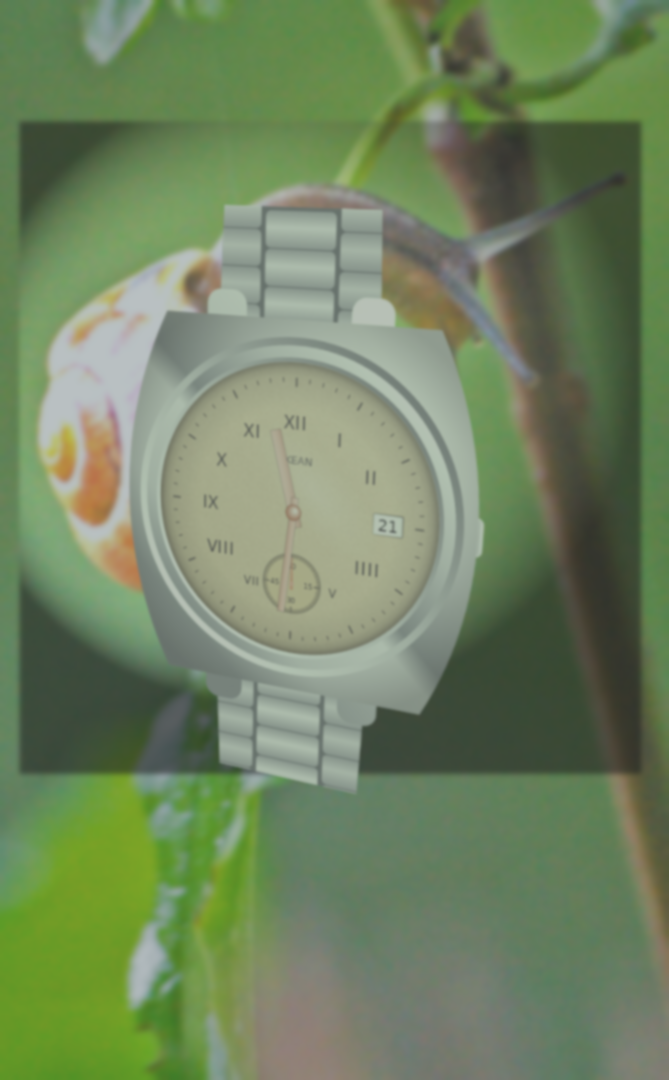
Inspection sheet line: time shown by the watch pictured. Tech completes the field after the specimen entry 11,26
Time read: 11,31
